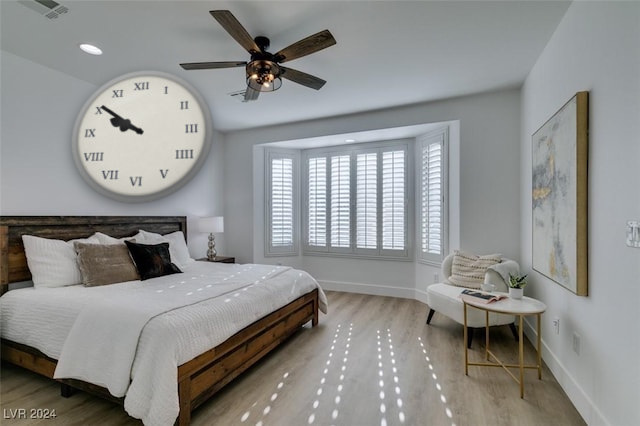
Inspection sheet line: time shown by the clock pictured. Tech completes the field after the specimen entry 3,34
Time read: 9,51
